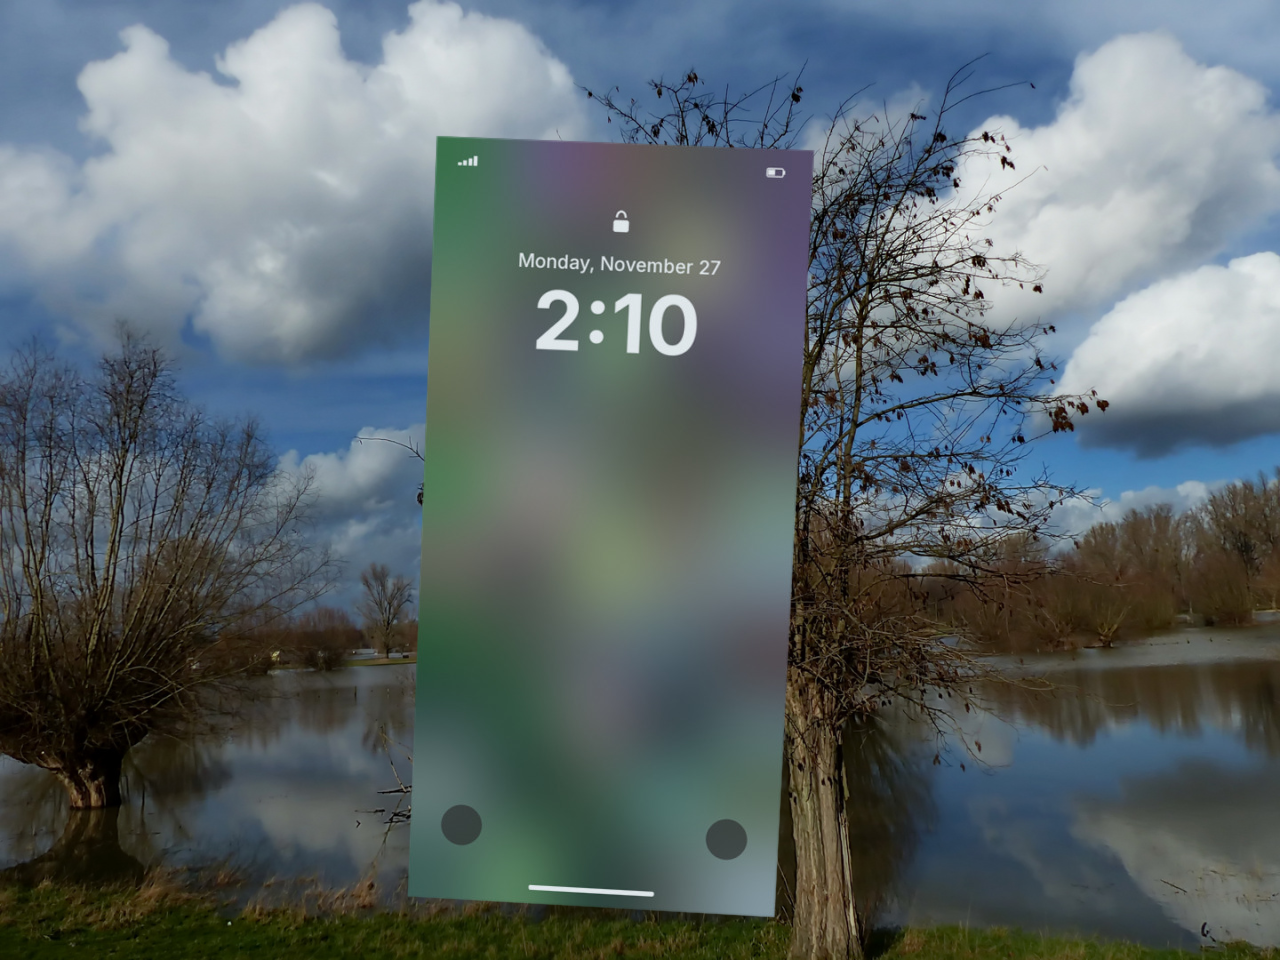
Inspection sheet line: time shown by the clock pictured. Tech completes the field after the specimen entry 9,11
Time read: 2,10
